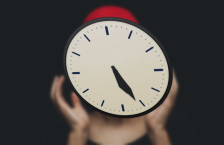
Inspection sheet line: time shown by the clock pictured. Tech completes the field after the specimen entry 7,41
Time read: 5,26
